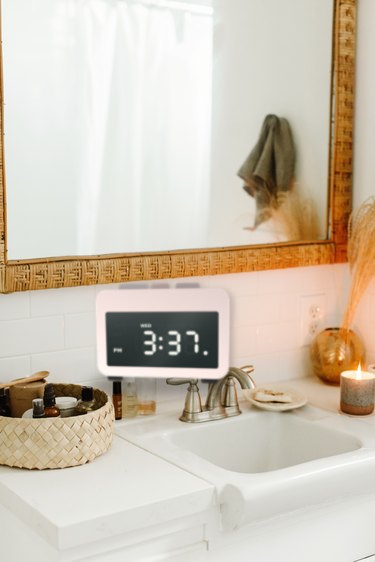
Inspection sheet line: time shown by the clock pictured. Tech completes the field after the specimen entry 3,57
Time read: 3,37
